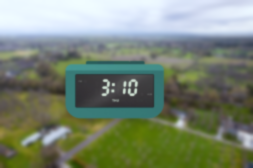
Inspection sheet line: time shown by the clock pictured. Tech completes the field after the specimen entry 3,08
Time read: 3,10
